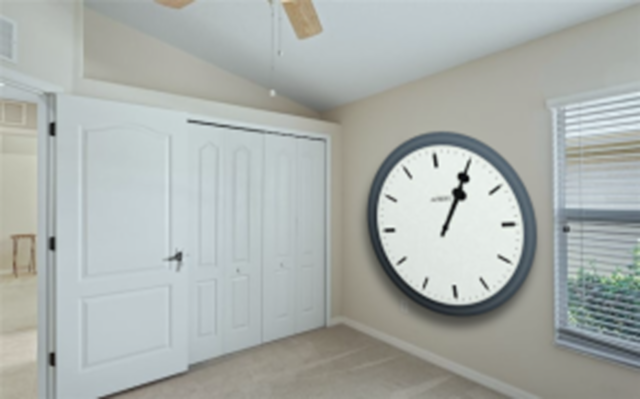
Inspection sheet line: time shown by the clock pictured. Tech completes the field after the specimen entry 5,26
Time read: 1,05
